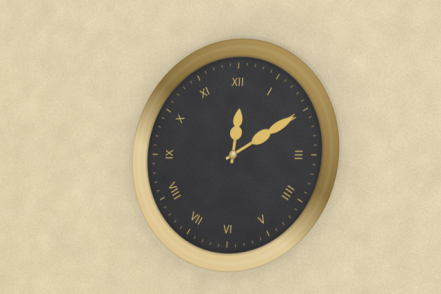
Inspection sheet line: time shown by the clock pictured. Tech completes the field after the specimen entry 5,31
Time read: 12,10
